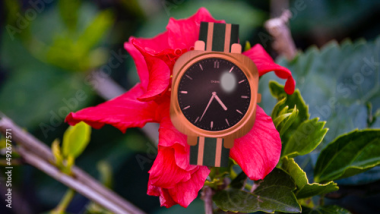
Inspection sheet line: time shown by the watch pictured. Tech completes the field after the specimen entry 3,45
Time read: 4,34
